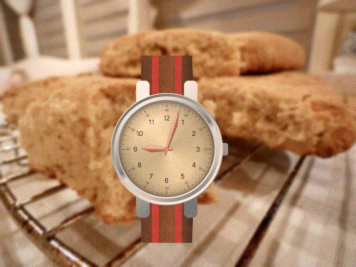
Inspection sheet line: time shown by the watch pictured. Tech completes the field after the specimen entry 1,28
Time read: 9,03
